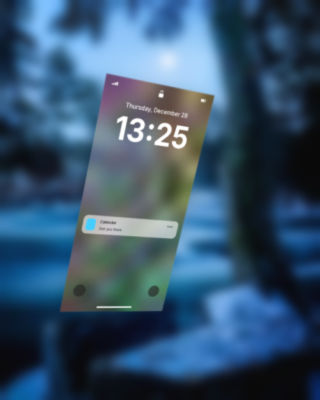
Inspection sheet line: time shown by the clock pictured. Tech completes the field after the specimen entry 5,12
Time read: 13,25
